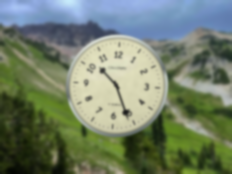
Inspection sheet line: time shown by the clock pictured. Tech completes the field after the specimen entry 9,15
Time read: 10,26
